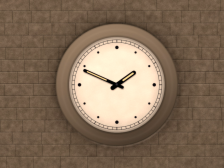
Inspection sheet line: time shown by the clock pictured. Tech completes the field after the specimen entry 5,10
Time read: 1,49
